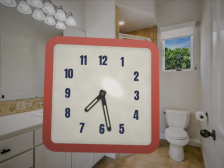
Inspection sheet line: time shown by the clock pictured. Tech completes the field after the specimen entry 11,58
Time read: 7,28
